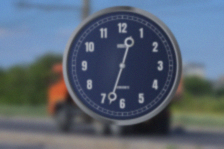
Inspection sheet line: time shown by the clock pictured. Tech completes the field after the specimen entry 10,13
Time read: 12,33
